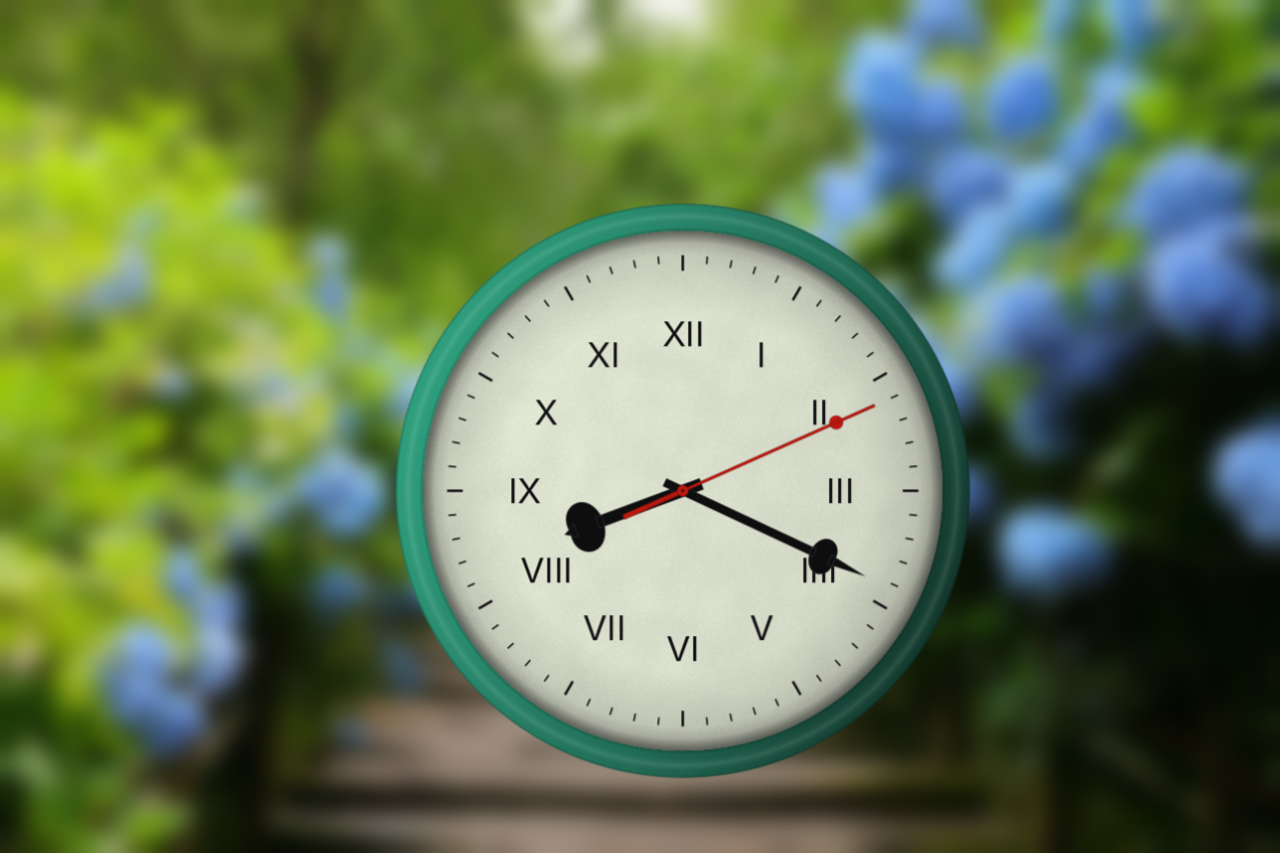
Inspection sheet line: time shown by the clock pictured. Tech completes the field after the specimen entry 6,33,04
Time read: 8,19,11
